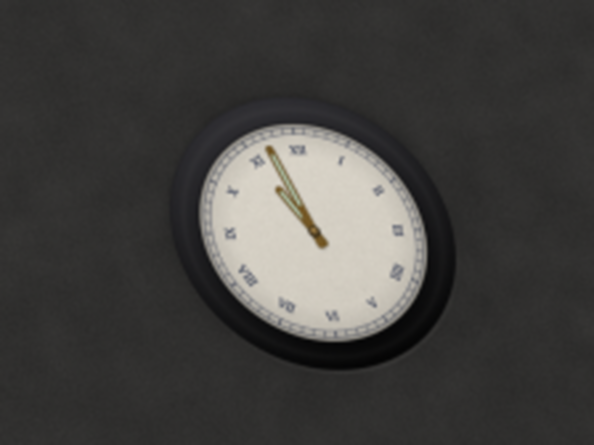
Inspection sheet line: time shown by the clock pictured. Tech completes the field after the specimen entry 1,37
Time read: 10,57
